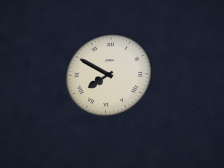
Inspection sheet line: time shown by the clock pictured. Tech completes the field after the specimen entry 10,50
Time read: 7,50
